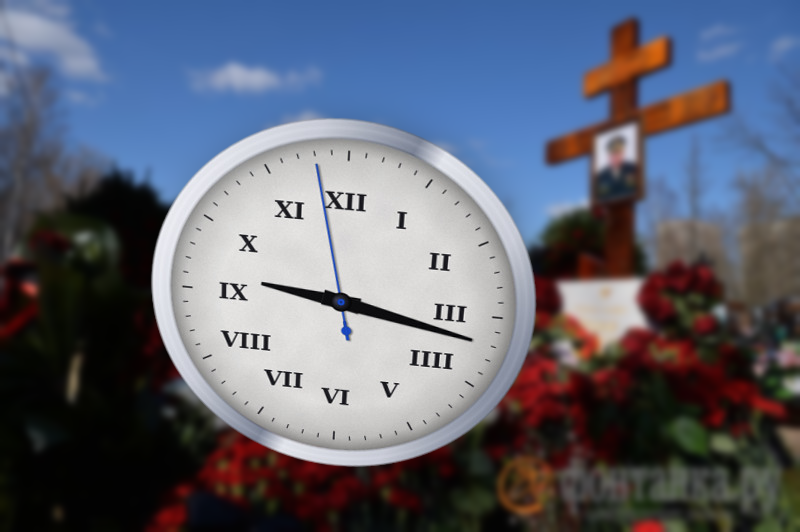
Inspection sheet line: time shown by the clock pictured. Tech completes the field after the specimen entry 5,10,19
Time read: 9,16,58
